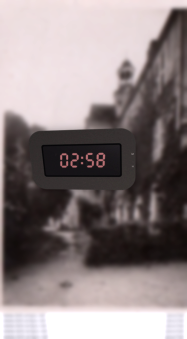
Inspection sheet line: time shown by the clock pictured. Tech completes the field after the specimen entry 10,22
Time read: 2,58
